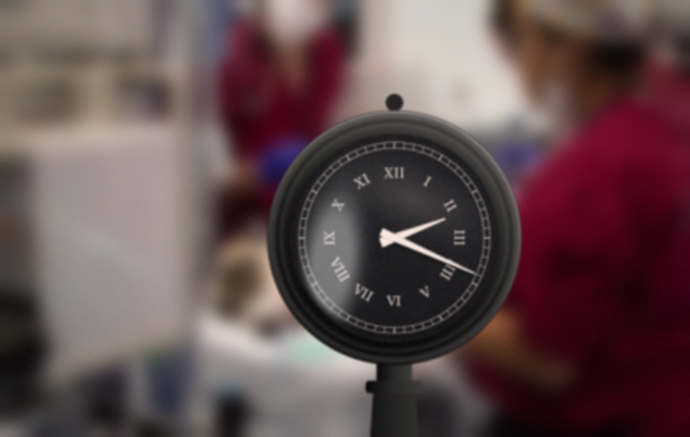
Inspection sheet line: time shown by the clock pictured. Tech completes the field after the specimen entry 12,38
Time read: 2,19
